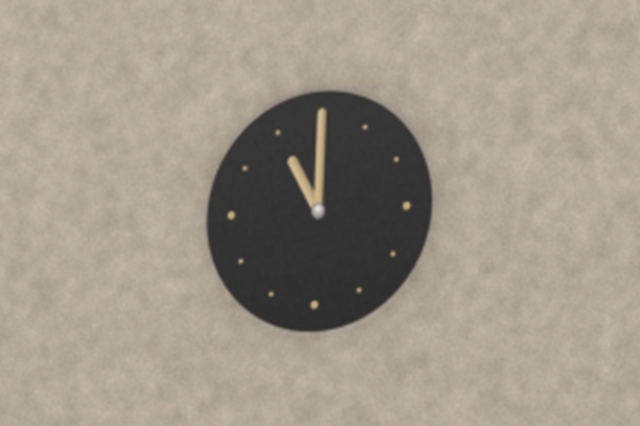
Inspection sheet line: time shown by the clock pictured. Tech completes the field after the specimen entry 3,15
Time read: 11,00
